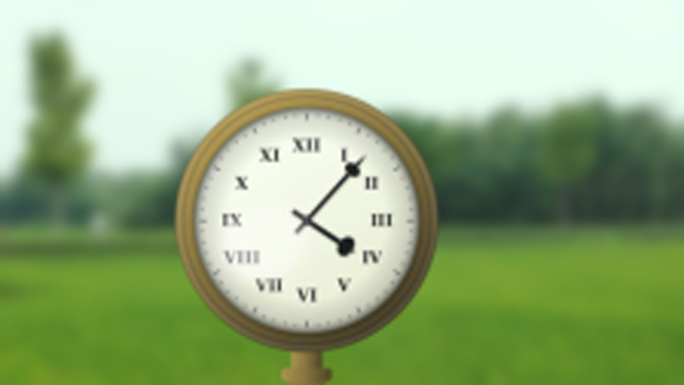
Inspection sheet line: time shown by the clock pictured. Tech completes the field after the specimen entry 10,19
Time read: 4,07
